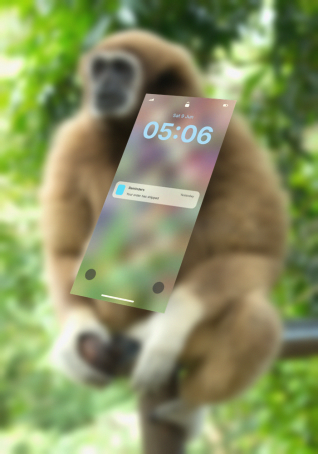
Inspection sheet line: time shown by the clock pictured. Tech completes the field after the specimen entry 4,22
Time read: 5,06
